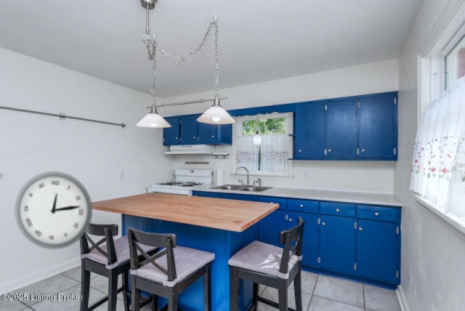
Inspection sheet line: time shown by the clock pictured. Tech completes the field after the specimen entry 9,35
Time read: 12,13
